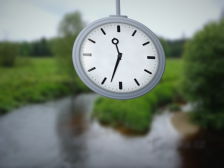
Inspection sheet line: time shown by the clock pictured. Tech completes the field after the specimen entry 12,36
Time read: 11,33
